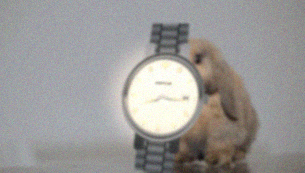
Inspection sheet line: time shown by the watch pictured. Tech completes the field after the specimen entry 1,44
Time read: 8,16
